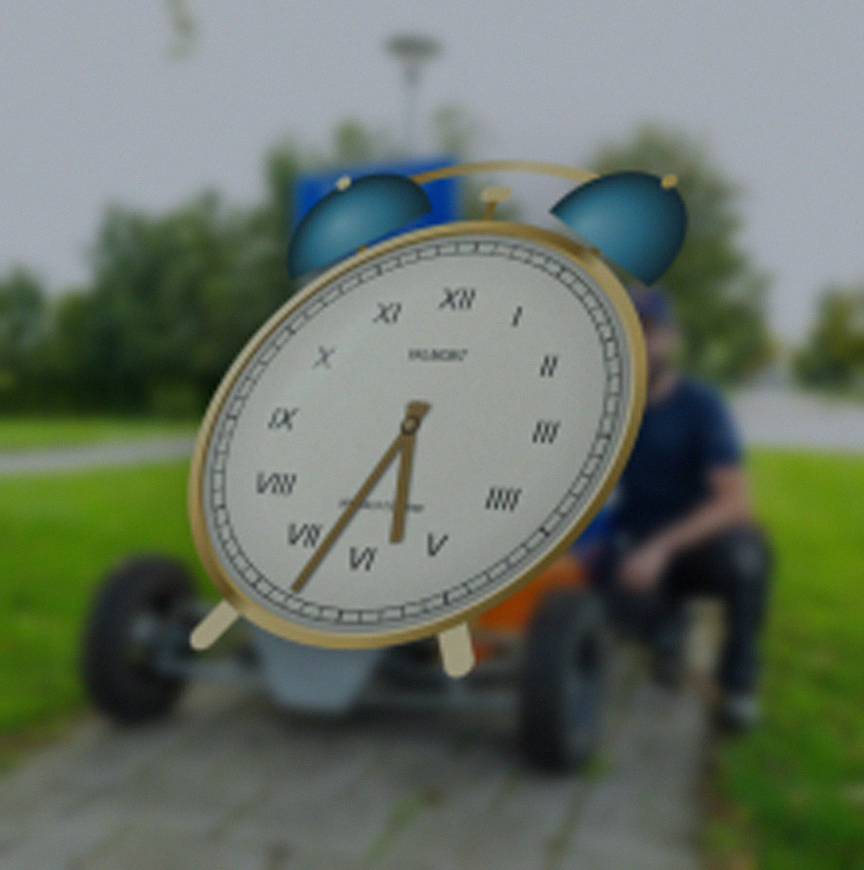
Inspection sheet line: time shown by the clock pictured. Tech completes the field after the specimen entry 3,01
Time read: 5,33
